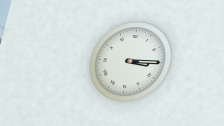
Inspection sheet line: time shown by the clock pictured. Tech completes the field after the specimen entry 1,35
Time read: 3,15
